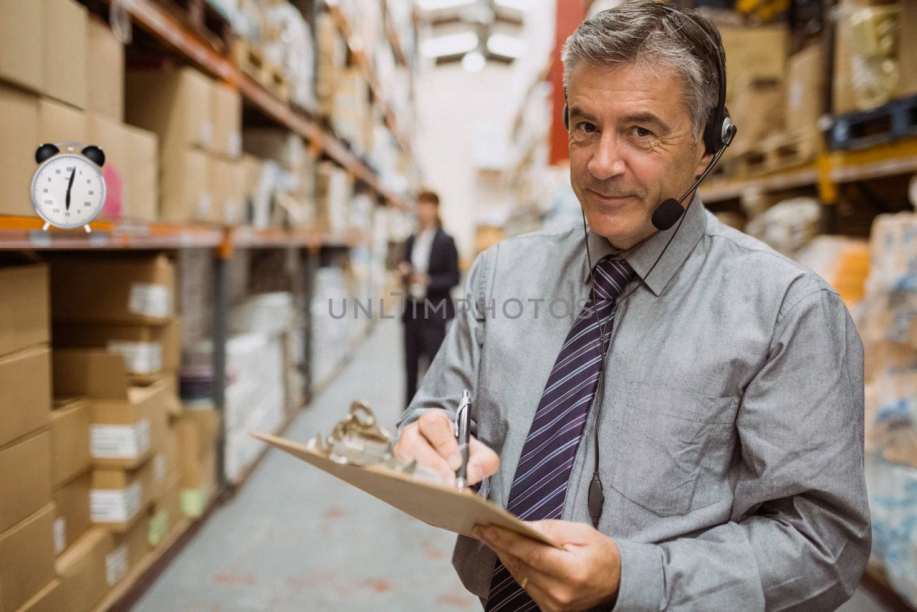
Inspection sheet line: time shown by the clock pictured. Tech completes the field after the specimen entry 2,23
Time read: 6,02
